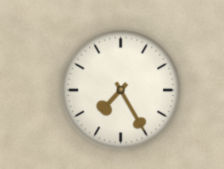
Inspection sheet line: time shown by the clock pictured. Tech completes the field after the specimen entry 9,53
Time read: 7,25
